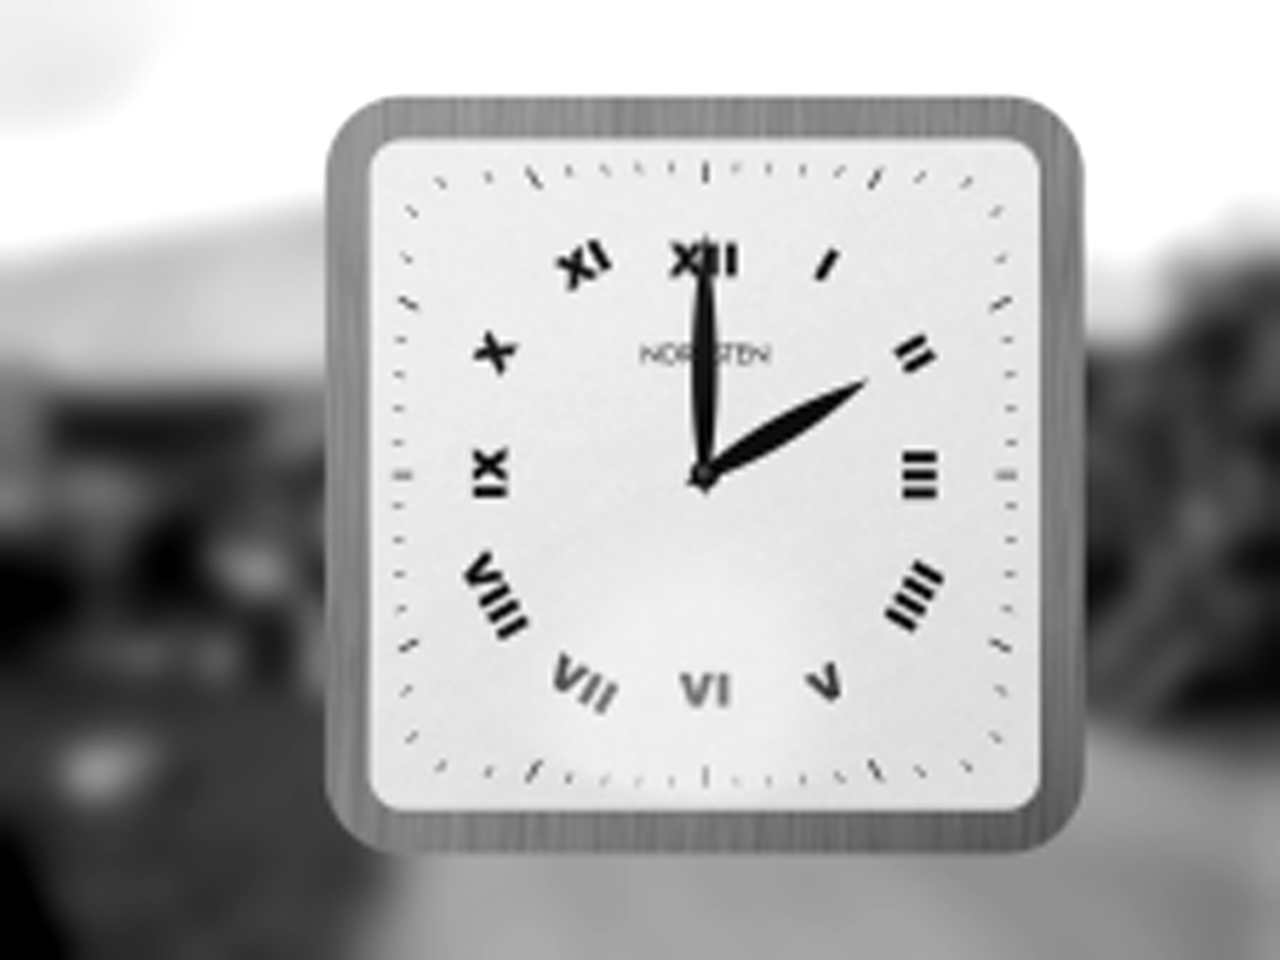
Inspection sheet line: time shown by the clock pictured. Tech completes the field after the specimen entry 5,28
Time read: 2,00
